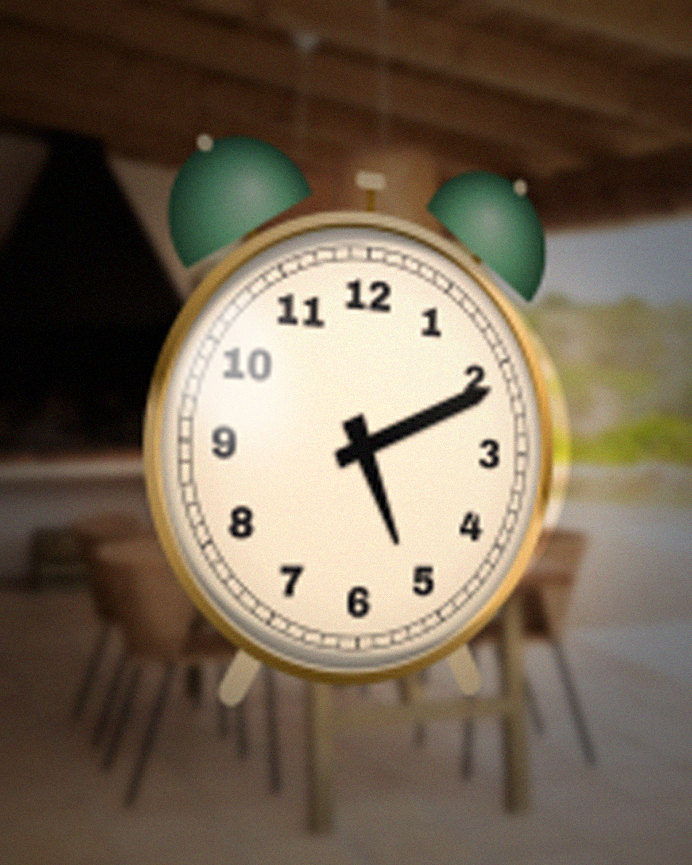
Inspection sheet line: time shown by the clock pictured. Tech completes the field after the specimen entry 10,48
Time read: 5,11
